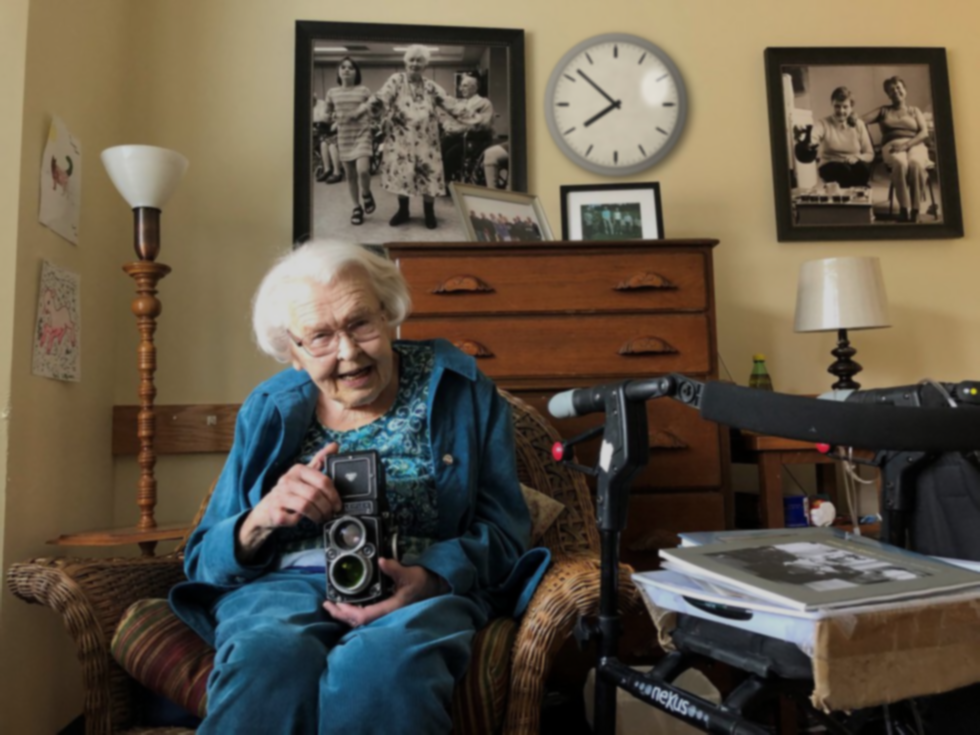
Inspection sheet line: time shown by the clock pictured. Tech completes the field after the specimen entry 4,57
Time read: 7,52
